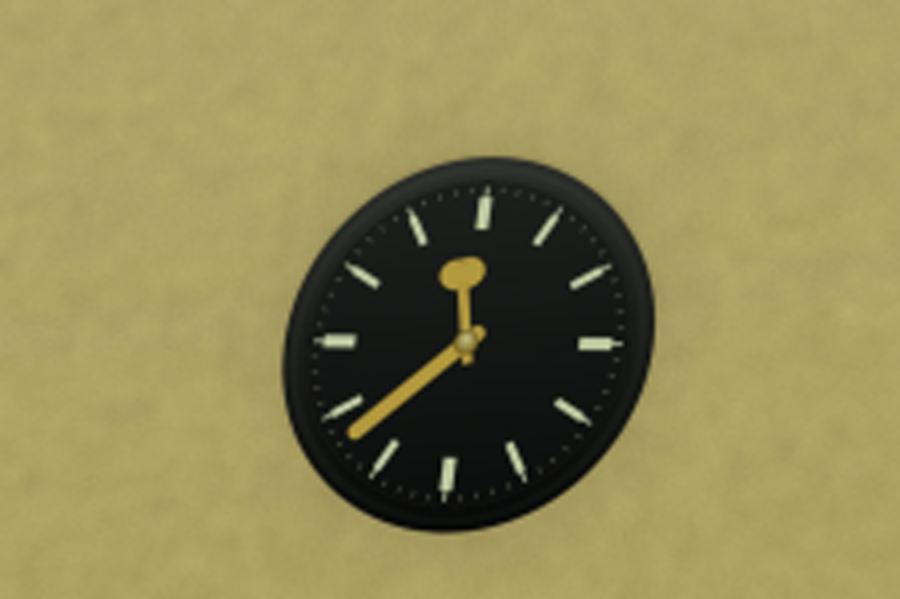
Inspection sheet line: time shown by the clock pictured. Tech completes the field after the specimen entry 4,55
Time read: 11,38
